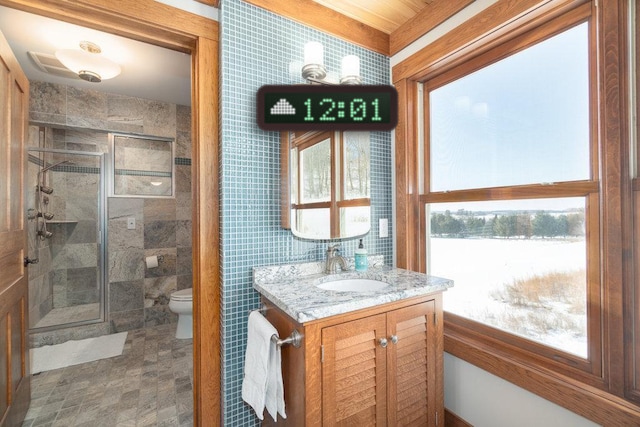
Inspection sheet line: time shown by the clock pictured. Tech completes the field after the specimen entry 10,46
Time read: 12,01
